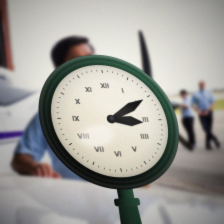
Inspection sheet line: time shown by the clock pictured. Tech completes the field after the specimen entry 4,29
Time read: 3,10
